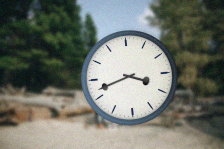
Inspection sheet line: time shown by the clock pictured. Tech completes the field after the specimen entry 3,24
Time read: 3,42
